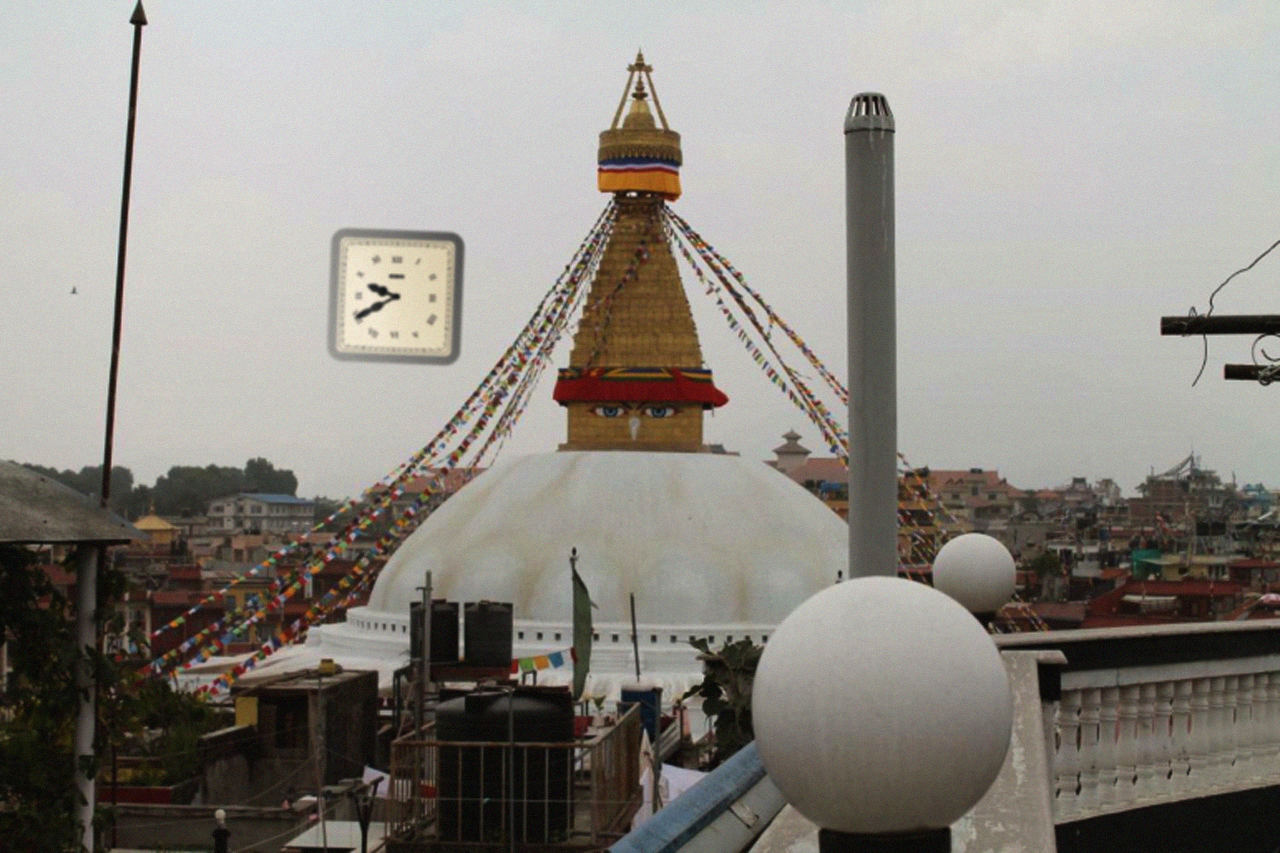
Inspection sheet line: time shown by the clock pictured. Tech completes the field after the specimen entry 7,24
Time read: 9,40
